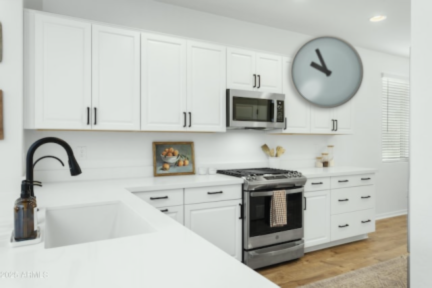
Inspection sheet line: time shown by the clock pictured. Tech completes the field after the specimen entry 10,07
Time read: 9,56
